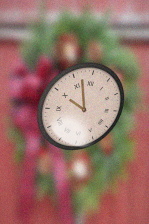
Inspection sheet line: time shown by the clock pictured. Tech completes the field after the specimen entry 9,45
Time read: 9,57
